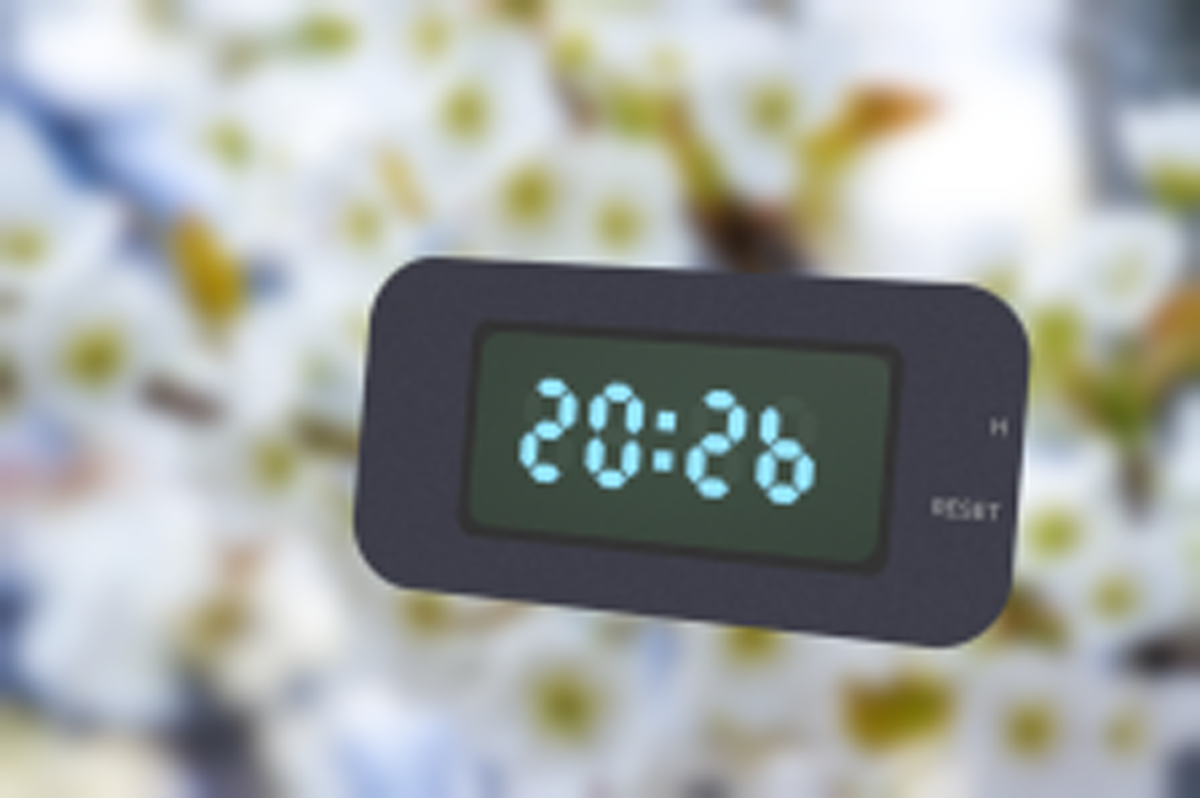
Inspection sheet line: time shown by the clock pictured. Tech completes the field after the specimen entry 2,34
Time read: 20,26
